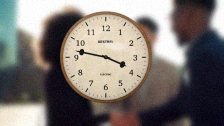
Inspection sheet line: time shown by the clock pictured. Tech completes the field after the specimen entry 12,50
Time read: 3,47
